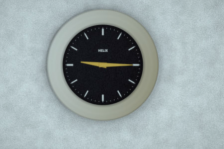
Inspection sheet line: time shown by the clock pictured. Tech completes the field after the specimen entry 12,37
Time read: 9,15
